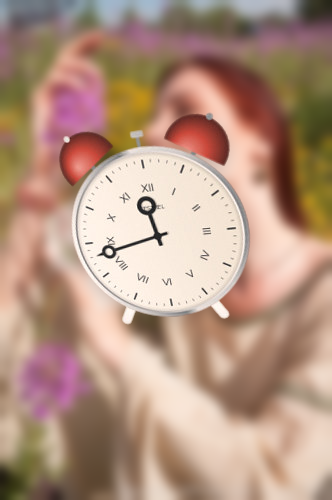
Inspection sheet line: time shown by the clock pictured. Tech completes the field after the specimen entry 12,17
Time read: 11,43
